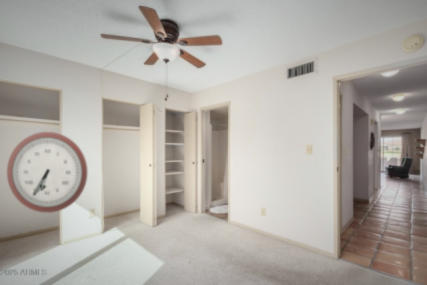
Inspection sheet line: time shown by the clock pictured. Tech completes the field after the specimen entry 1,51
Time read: 6,35
